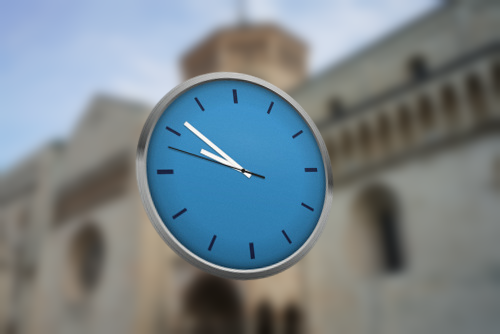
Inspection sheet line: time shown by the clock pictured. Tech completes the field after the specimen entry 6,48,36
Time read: 9,51,48
